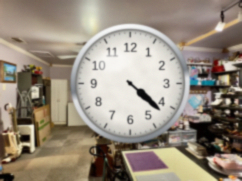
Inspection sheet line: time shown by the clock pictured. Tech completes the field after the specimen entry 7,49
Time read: 4,22
